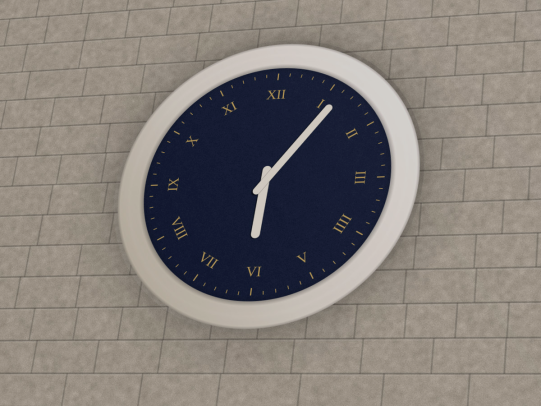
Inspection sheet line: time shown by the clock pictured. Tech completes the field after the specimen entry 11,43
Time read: 6,06
